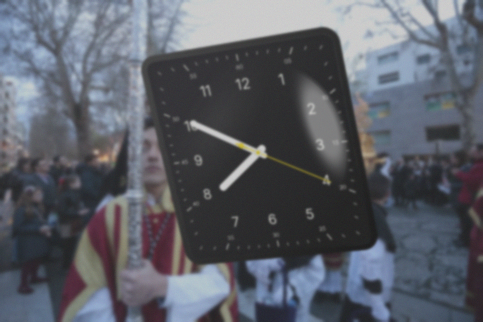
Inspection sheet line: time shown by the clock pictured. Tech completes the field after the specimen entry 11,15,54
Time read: 7,50,20
